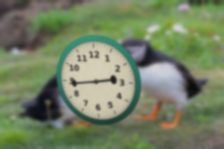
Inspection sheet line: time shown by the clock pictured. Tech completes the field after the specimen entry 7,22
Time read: 2,44
